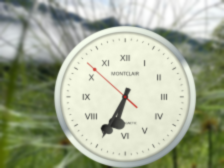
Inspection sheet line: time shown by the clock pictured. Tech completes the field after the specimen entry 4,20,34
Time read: 6,34,52
